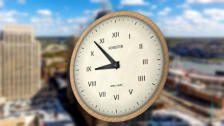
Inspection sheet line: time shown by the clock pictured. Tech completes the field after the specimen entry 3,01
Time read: 8,53
